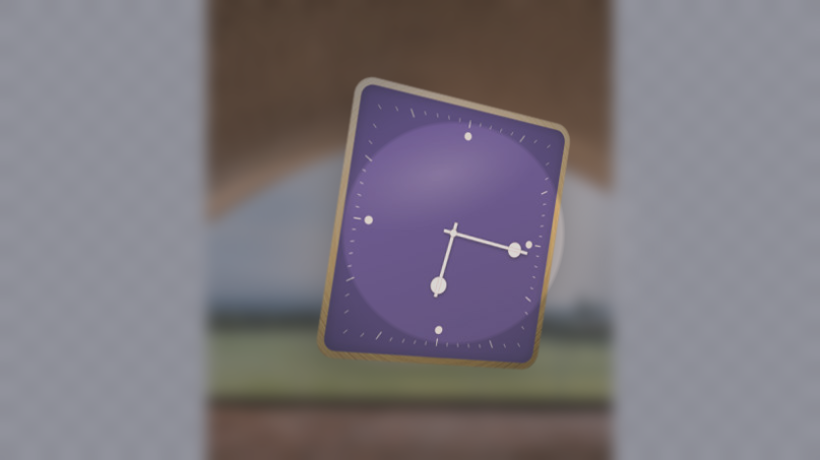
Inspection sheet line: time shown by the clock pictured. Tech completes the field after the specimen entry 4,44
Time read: 6,16
